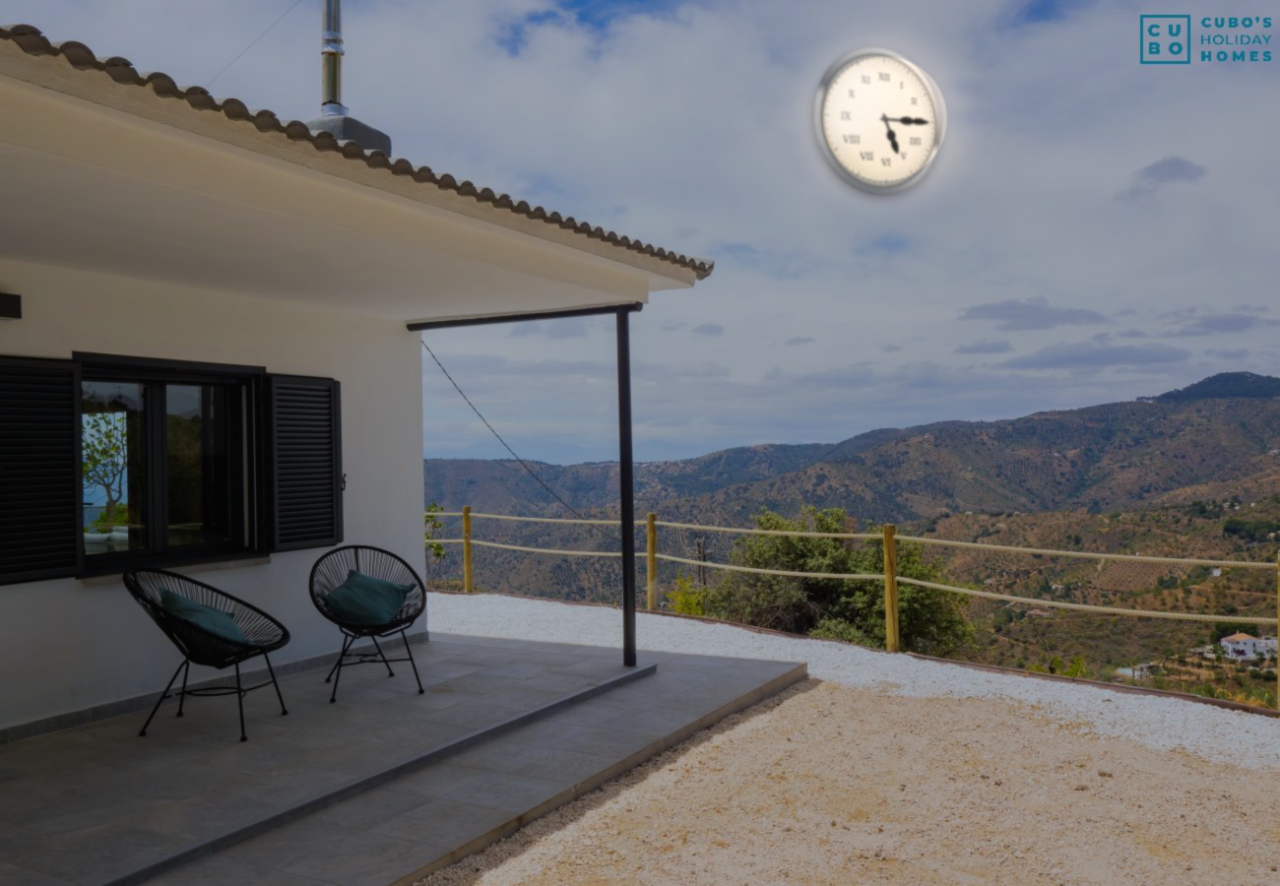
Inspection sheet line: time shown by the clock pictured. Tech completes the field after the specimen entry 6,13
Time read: 5,15
